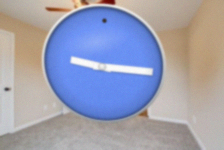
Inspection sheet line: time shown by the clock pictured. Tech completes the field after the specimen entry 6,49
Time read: 9,15
